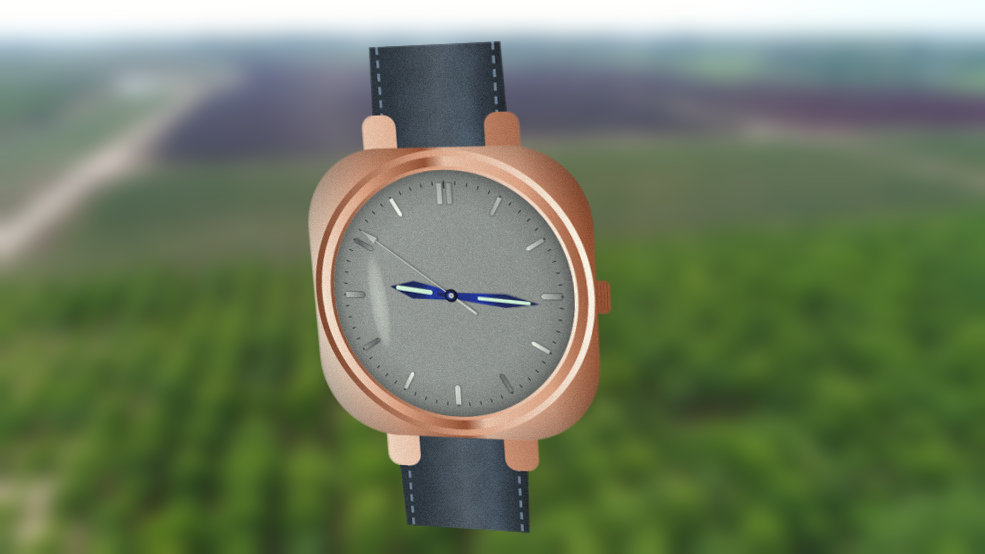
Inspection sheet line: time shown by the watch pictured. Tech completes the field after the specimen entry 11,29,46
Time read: 9,15,51
